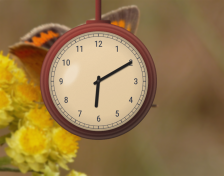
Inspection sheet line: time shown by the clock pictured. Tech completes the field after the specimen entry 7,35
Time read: 6,10
